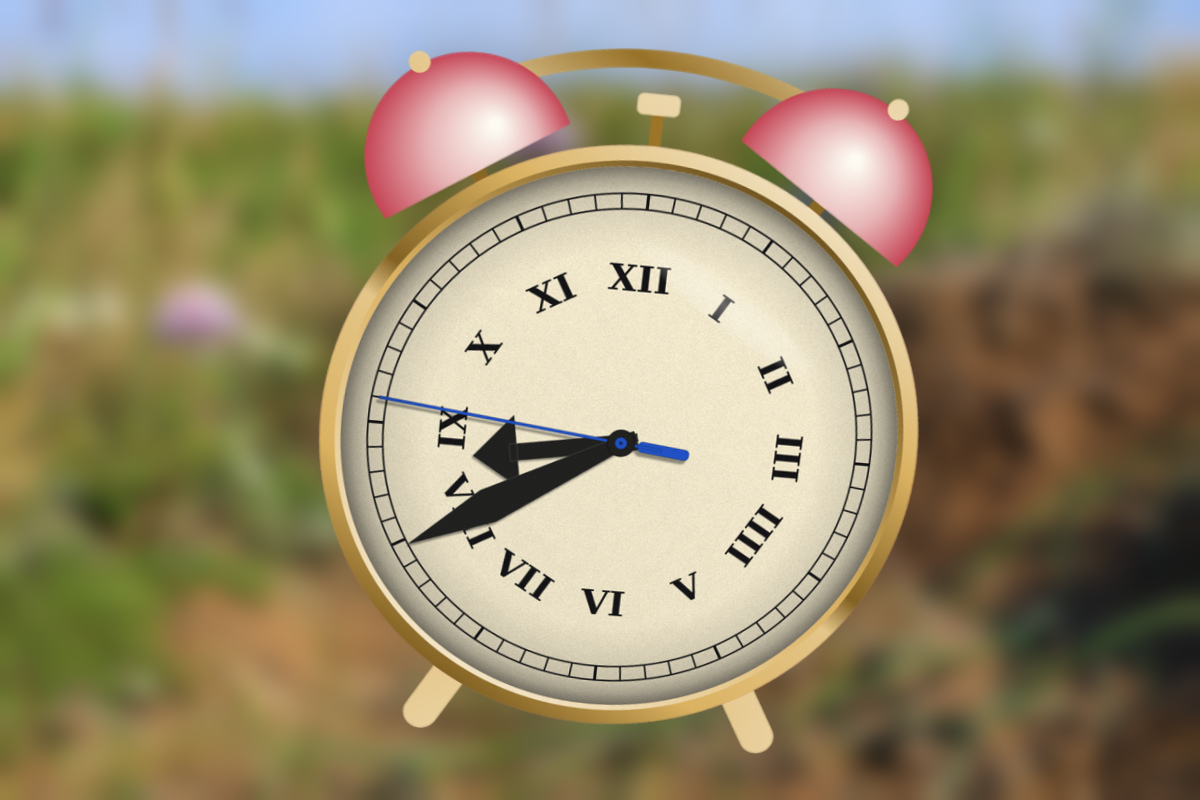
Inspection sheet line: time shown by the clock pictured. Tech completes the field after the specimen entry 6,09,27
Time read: 8,39,46
